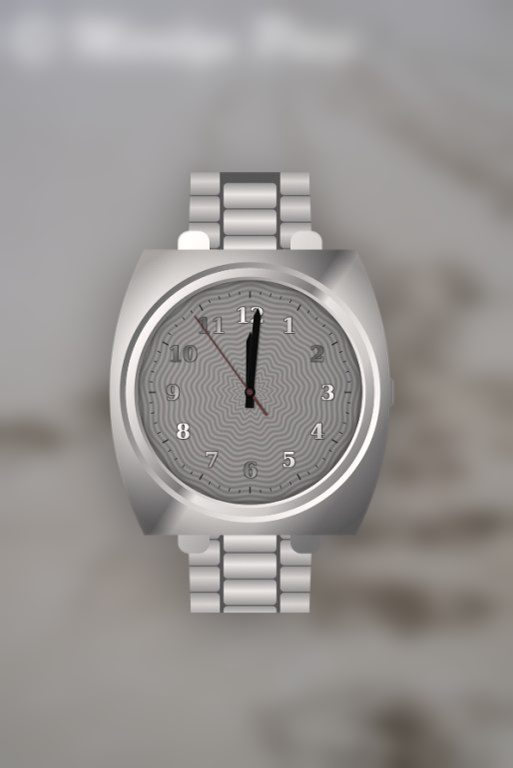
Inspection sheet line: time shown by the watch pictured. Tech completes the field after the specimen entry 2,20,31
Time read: 12,00,54
